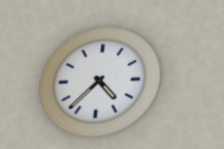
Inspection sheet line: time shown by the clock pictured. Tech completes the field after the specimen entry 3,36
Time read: 4,37
